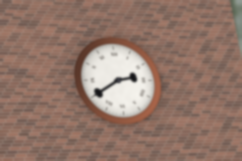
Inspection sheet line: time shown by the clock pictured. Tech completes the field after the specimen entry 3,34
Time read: 2,40
